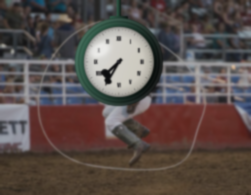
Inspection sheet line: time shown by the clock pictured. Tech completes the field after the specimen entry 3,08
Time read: 7,35
